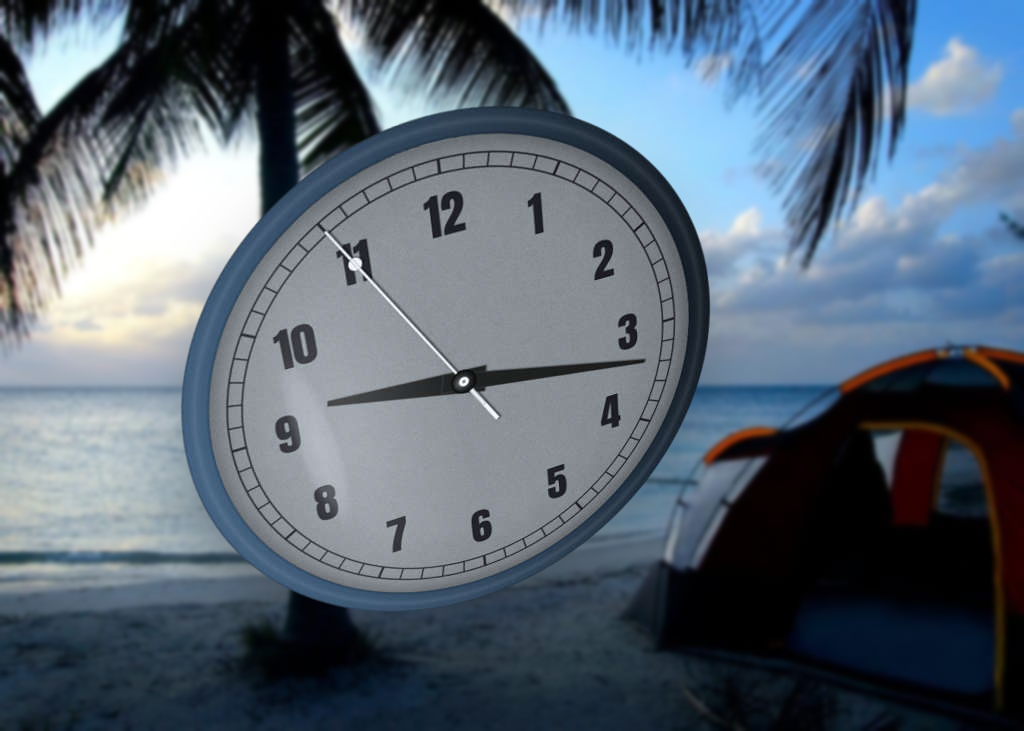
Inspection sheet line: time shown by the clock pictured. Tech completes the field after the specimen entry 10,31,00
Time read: 9,16,55
